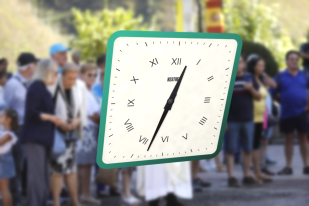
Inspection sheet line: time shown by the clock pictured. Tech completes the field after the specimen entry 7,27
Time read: 12,33
